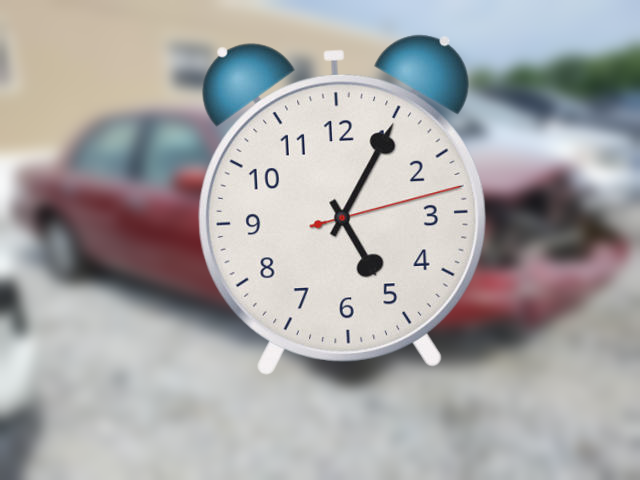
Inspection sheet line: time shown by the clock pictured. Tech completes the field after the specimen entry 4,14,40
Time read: 5,05,13
